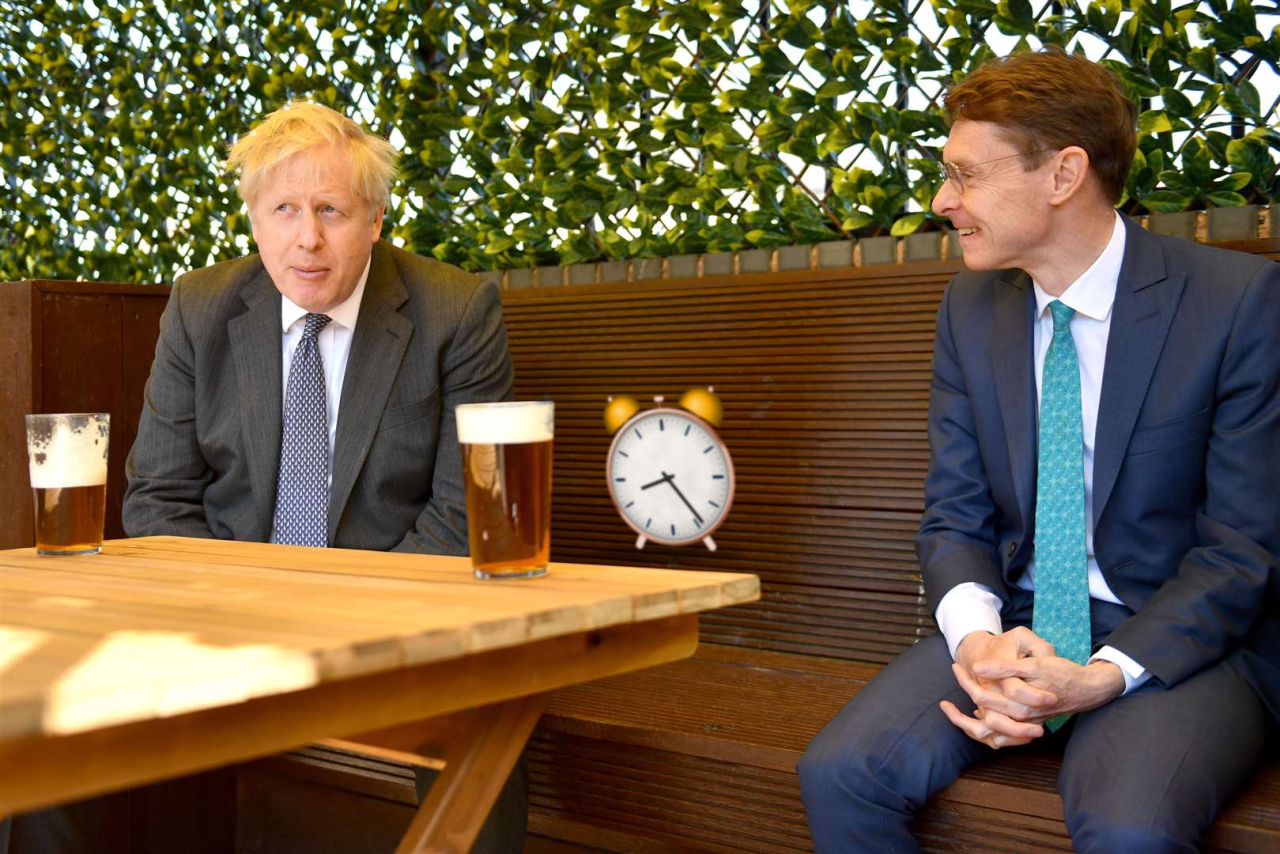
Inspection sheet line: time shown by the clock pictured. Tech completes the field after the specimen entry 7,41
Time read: 8,24
